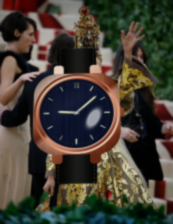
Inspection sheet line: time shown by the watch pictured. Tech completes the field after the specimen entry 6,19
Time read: 9,08
